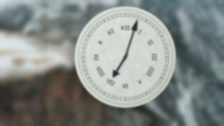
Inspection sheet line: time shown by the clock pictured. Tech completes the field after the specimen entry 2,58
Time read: 7,03
